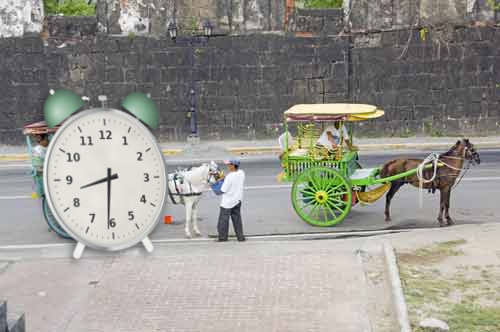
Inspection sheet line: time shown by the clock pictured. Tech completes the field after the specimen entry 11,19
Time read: 8,31
